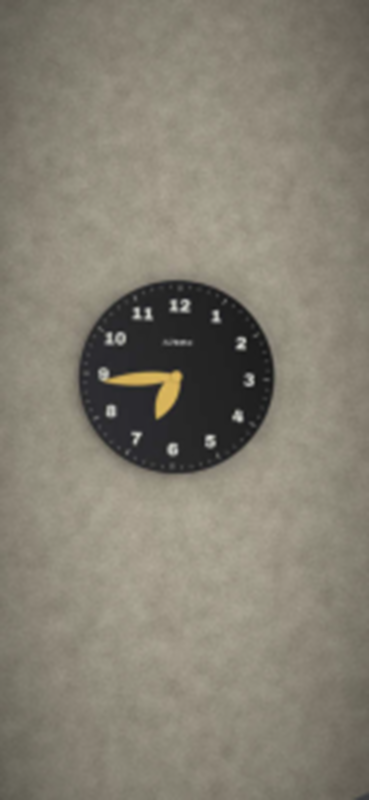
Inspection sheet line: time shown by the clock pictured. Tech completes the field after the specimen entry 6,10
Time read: 6,44
